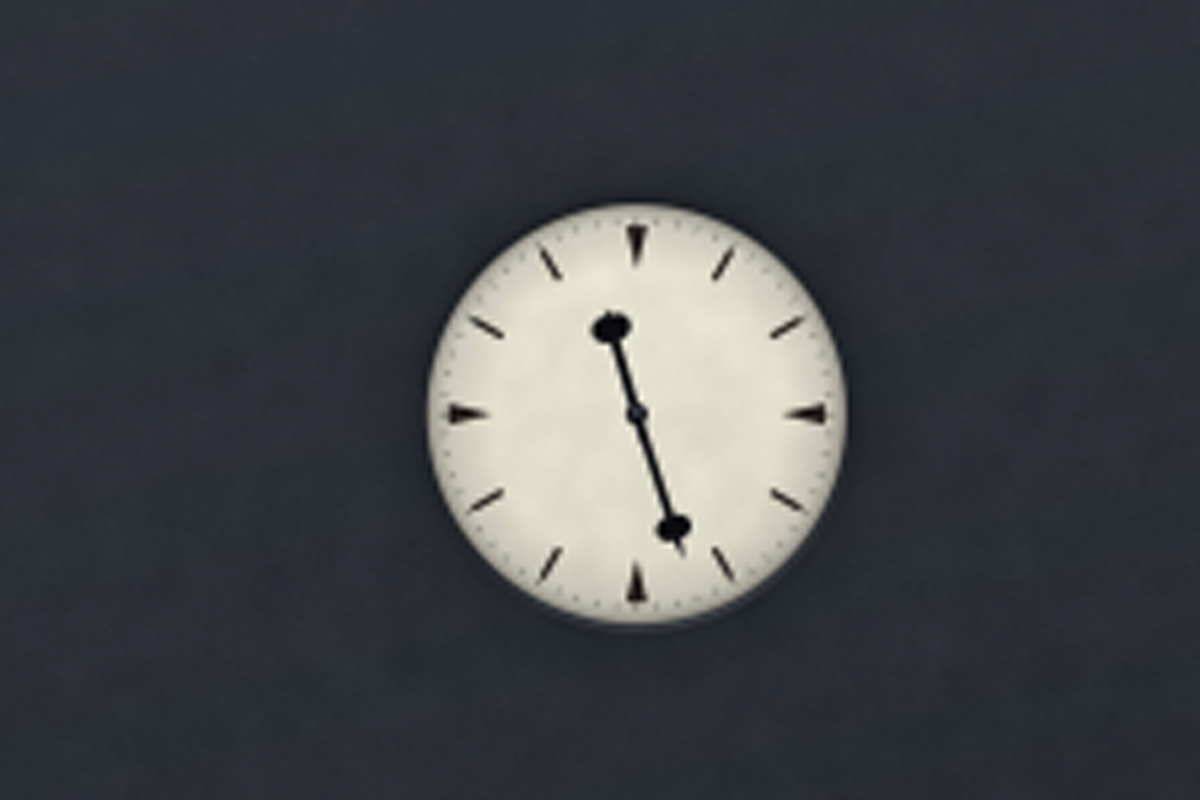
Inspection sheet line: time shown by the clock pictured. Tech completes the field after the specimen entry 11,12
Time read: 11,27
